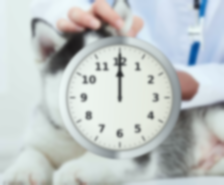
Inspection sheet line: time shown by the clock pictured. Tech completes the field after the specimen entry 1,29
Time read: 12,00
